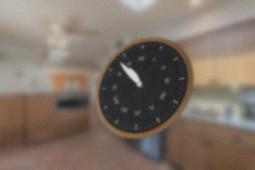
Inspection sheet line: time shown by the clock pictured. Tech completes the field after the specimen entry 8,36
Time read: 10,53
